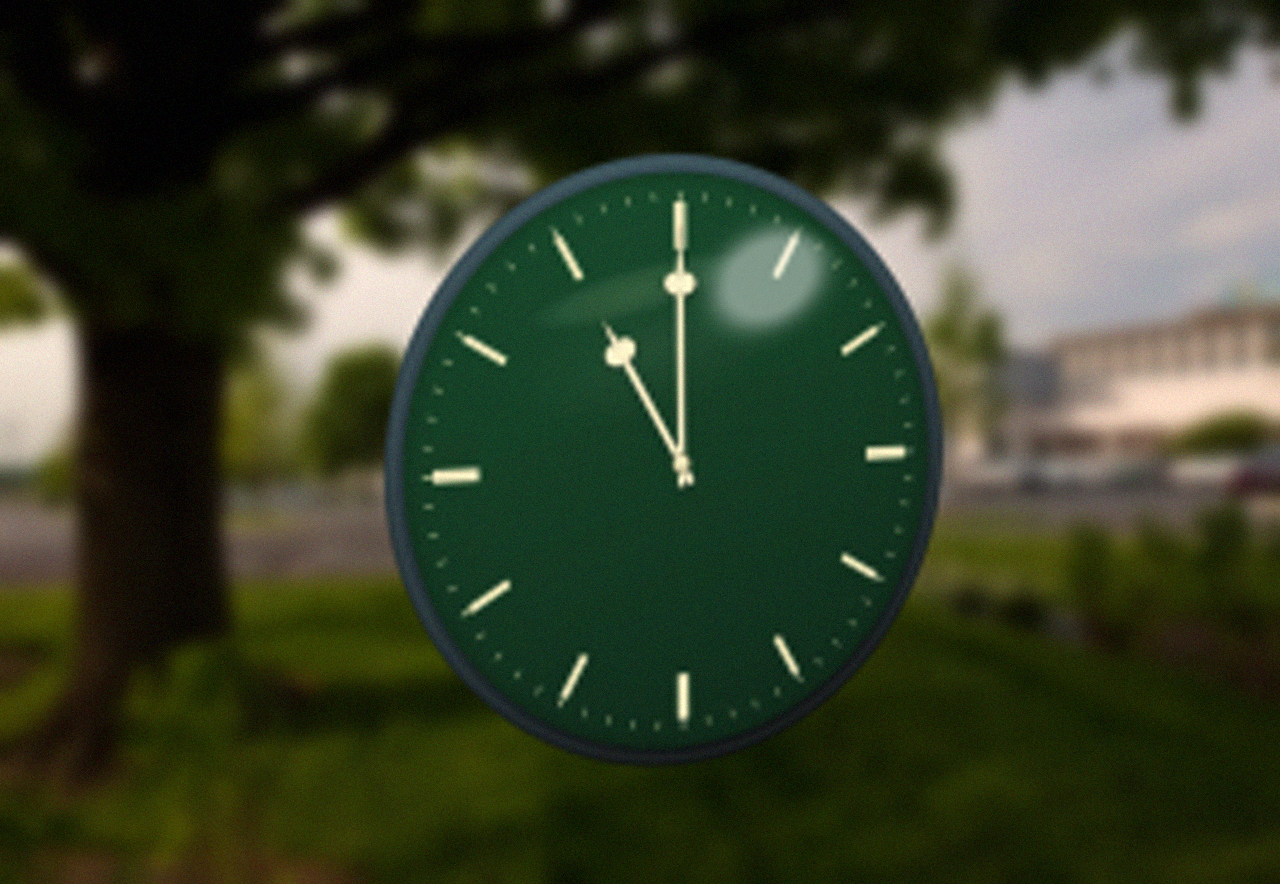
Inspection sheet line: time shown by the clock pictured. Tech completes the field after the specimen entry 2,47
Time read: 11,00
